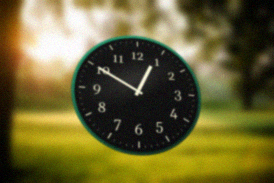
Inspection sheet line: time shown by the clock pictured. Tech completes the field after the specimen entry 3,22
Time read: 12,50
